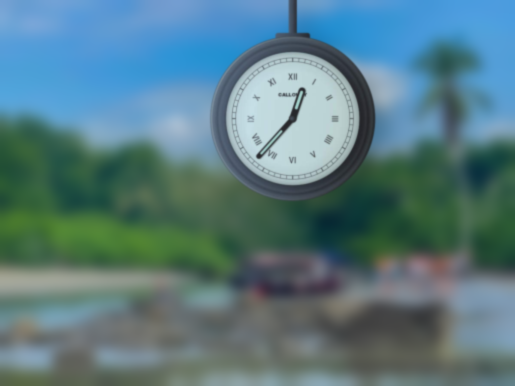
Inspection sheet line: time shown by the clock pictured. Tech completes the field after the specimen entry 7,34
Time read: 12,37
